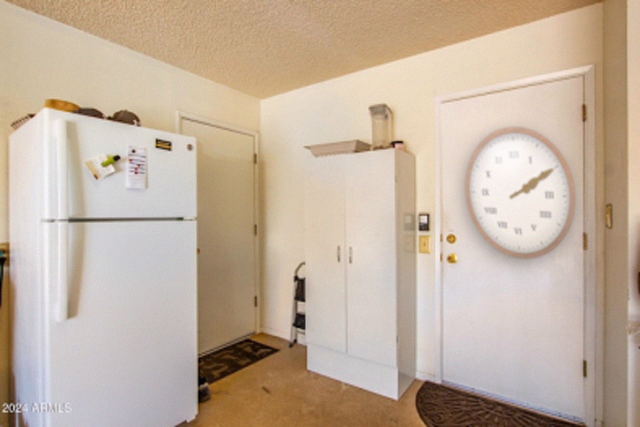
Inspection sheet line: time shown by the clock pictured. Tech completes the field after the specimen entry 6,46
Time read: 2,10
